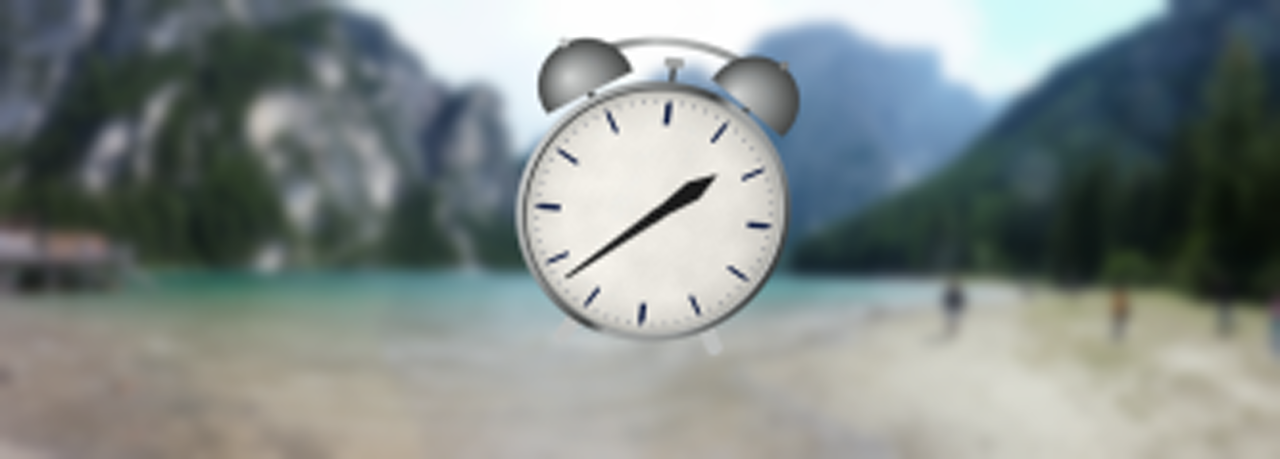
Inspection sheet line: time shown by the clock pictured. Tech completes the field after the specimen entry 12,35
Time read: 1,38
